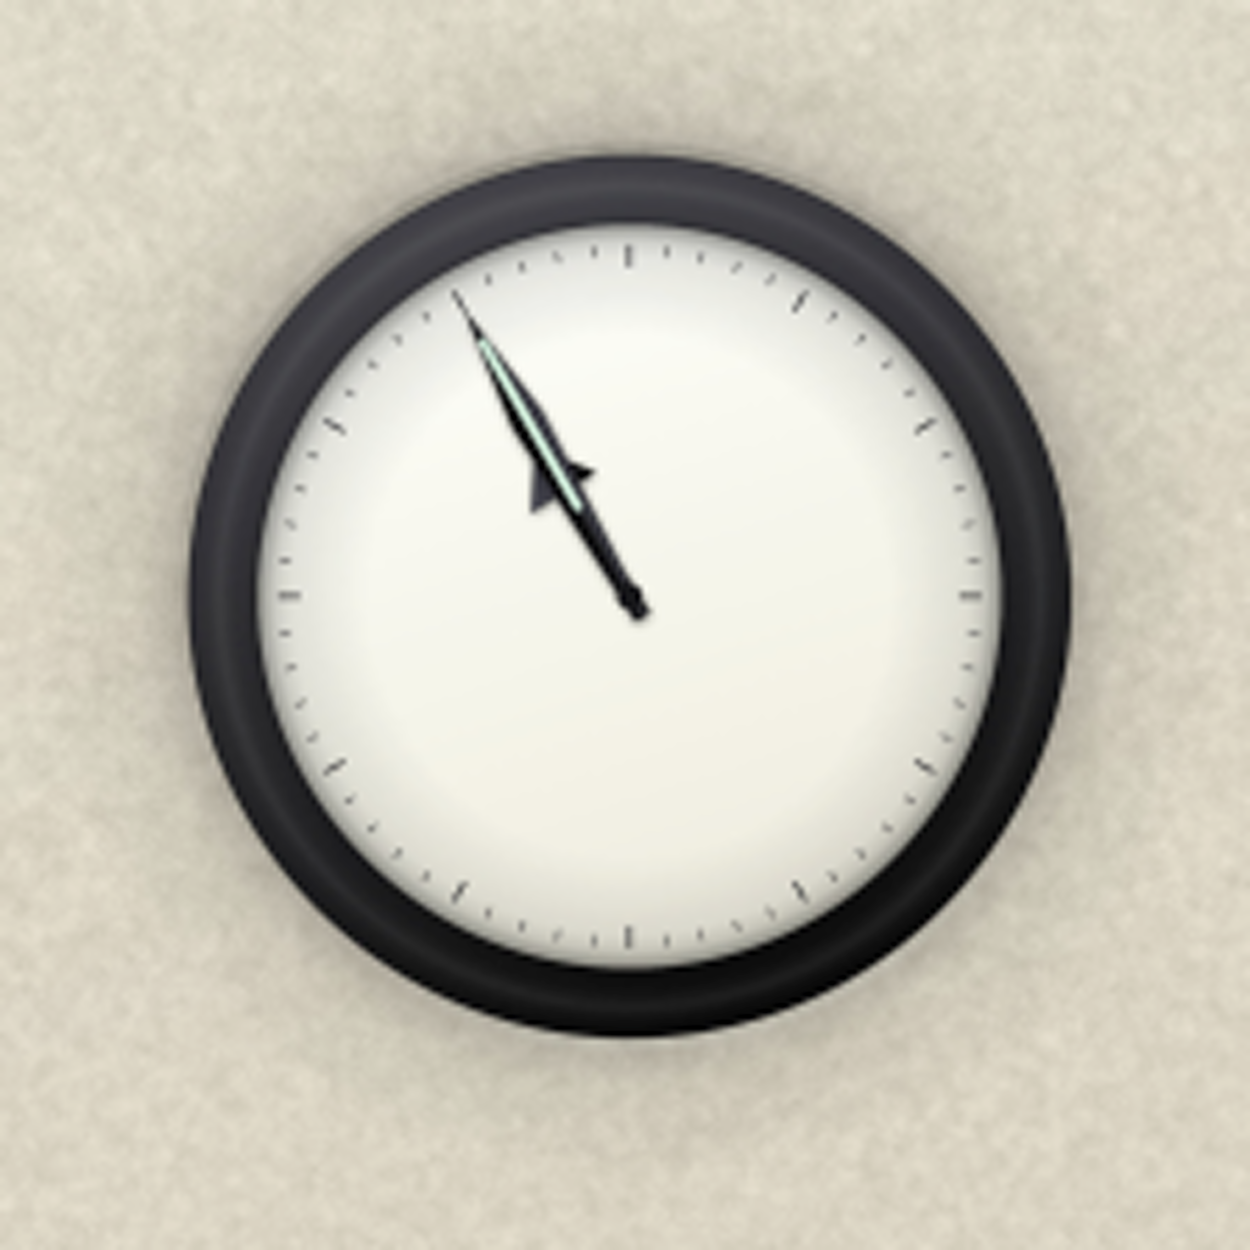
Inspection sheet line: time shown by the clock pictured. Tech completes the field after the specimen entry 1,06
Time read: 10,55
